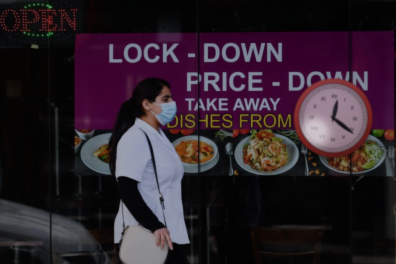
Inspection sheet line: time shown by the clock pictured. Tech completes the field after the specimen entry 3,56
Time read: 12,21
